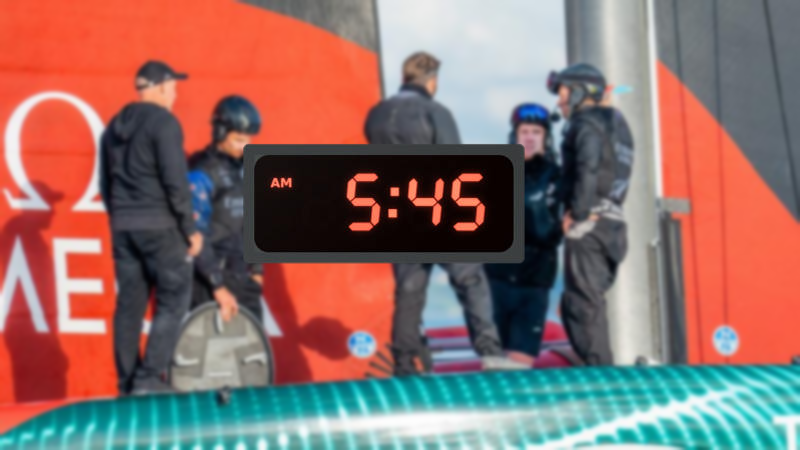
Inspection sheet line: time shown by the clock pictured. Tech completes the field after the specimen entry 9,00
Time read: 5,45
